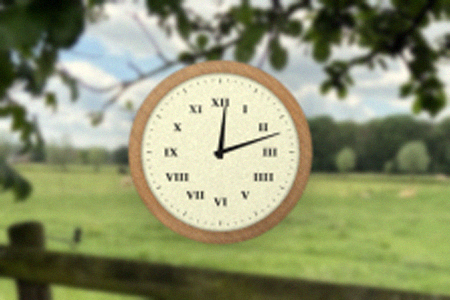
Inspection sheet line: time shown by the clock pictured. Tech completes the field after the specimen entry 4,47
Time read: 12,12
